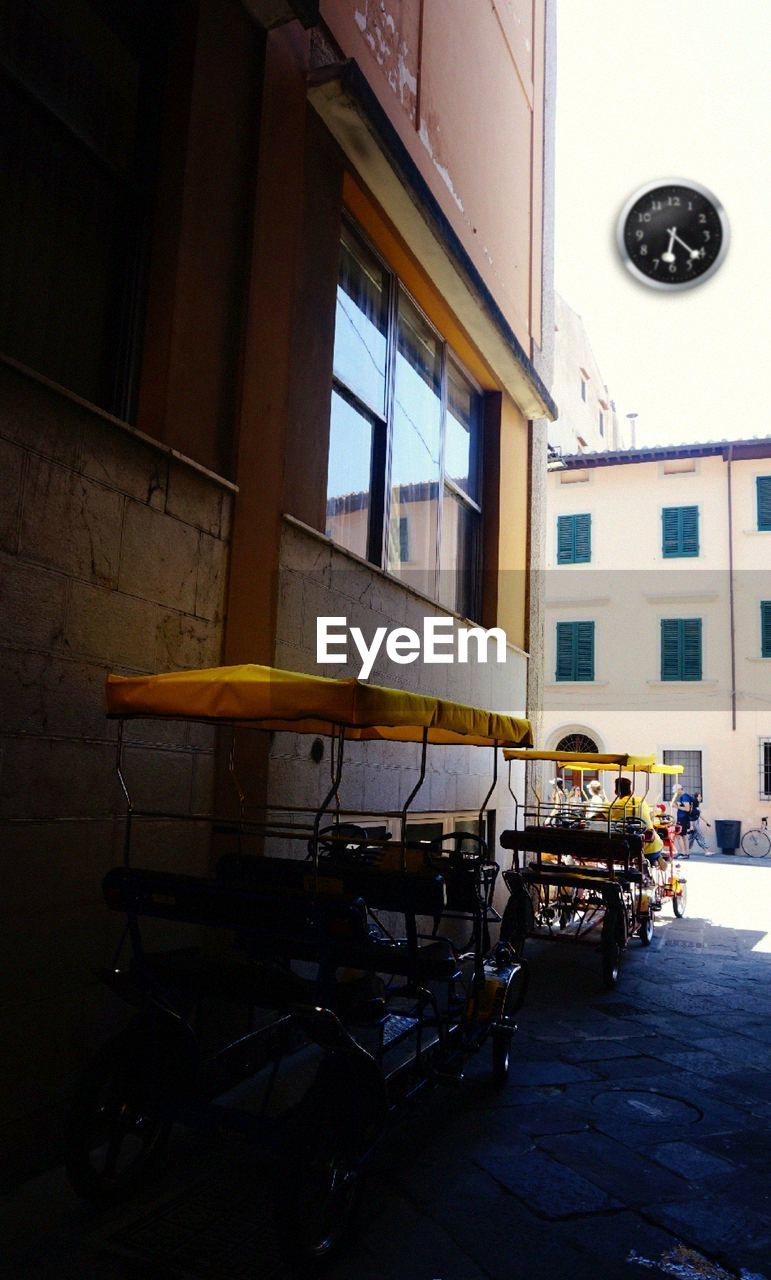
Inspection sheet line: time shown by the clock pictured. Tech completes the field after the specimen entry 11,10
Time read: 6,22
